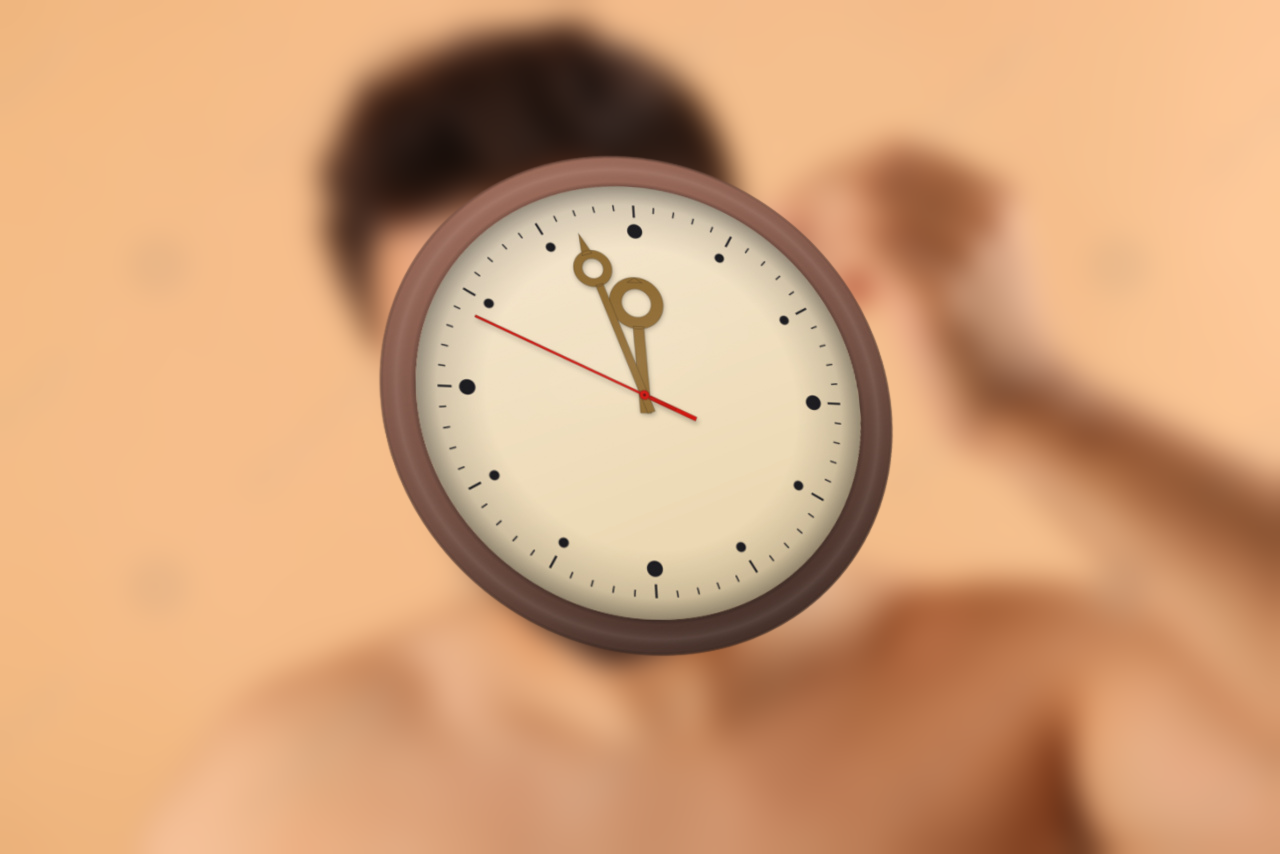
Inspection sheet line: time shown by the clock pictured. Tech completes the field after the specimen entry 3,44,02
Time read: 11,56,49
